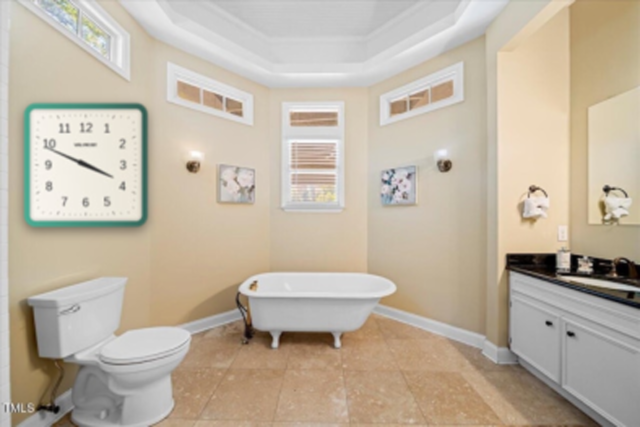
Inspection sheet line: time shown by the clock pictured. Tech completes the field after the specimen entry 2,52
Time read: 3,49
